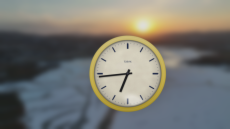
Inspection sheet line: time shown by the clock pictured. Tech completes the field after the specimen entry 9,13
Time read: 6,44
